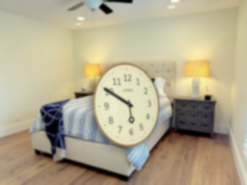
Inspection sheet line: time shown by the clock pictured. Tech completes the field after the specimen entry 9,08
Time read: 5,50
